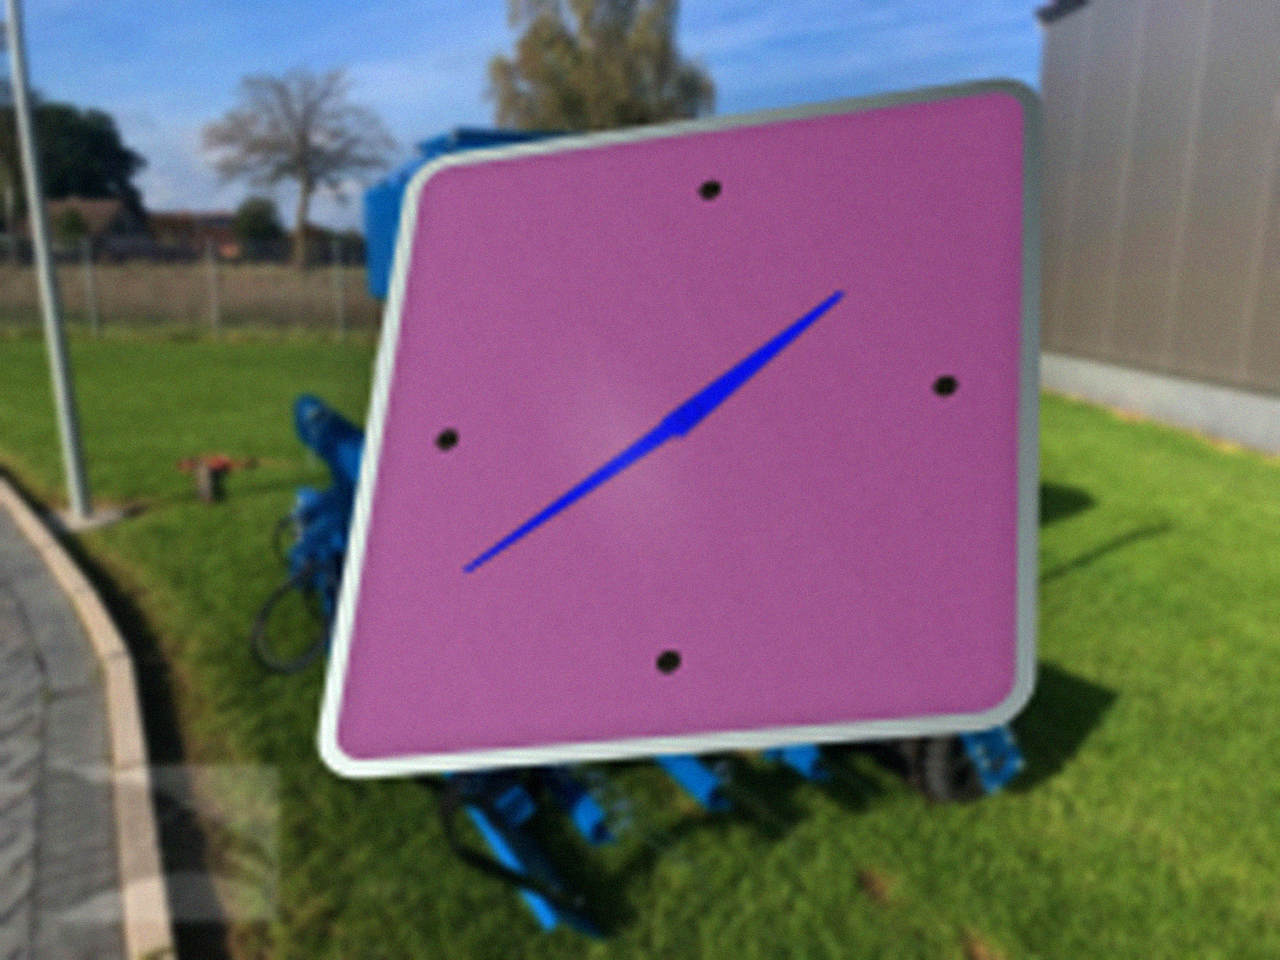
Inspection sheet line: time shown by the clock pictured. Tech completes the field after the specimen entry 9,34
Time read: 1,39
